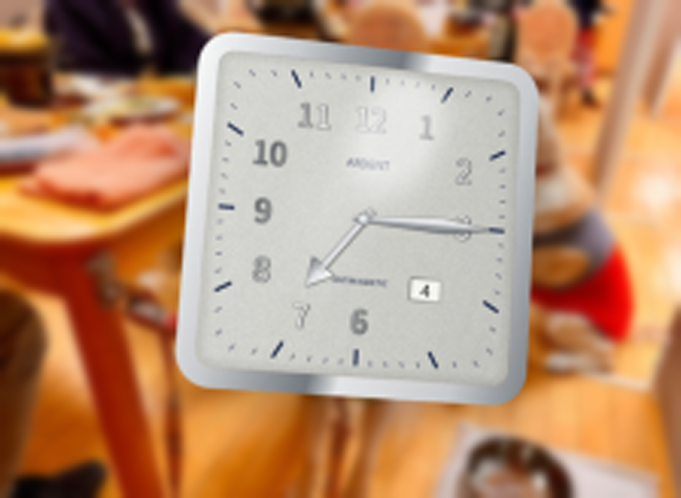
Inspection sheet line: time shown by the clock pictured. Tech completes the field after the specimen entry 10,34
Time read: 7,15
